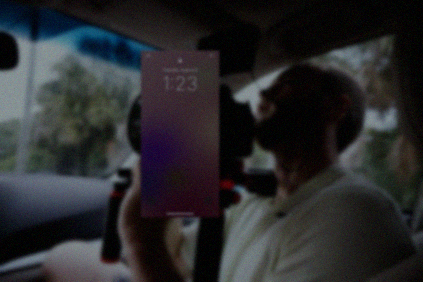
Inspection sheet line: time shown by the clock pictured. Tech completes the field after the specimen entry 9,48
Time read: 1,23
